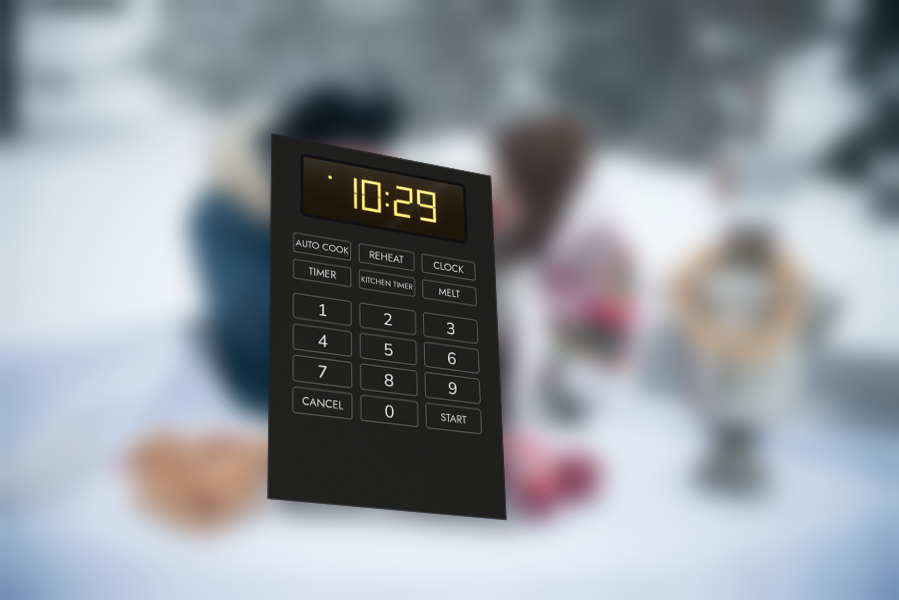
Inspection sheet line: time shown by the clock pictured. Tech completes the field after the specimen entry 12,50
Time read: 10,29
